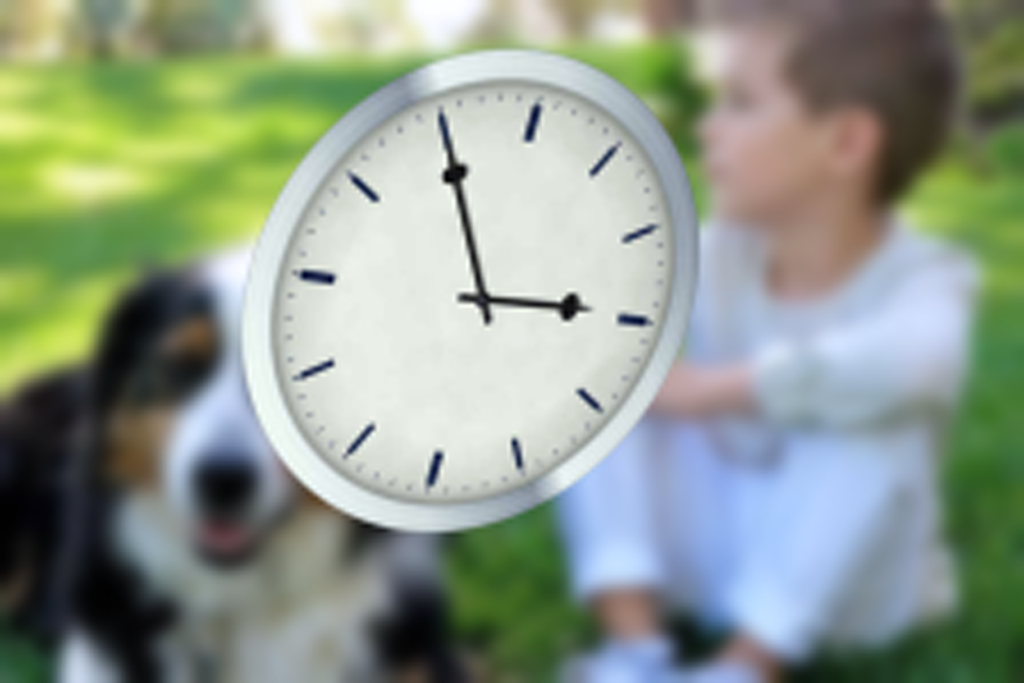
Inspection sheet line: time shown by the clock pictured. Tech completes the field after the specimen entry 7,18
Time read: 2,55
